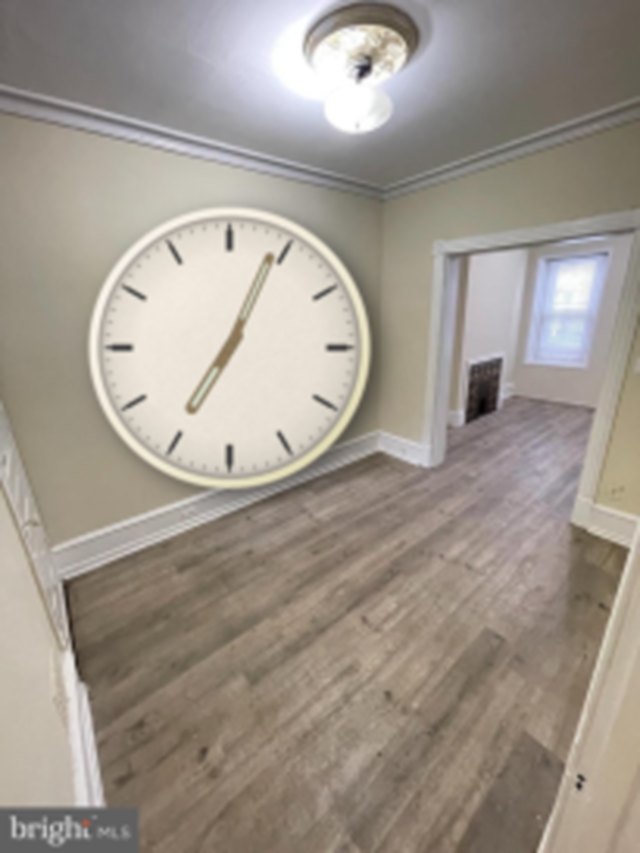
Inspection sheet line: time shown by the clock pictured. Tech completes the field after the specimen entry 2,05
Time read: 7,04
